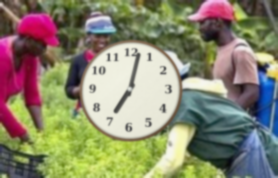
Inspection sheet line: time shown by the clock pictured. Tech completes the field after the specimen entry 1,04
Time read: 7,02
